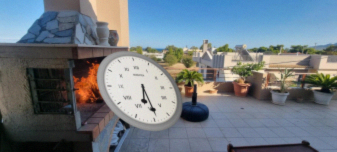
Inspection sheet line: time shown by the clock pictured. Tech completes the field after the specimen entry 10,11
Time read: 6,29
